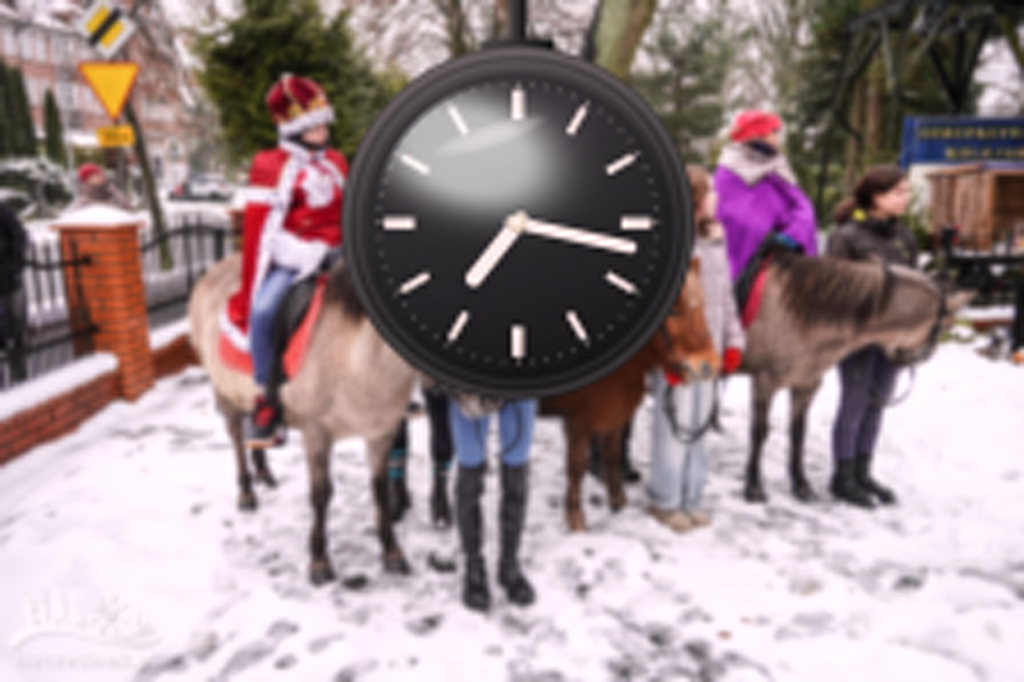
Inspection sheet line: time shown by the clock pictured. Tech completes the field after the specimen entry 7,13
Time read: 7,17
